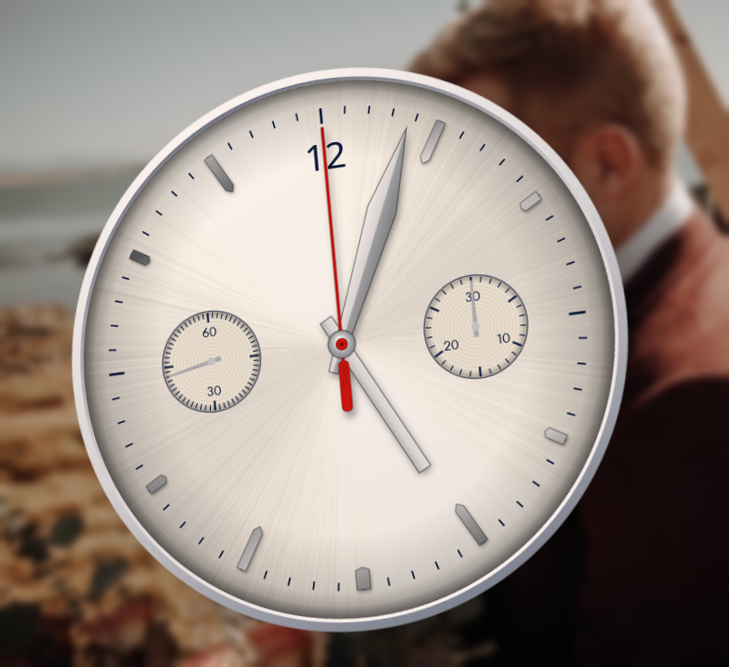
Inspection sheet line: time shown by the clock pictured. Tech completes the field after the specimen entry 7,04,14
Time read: 5,03,43
